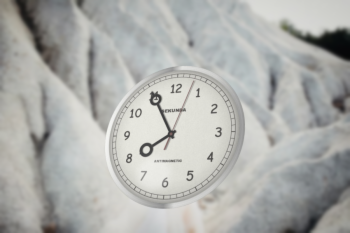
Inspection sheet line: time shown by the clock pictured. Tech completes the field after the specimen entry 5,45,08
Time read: 7,55,03
